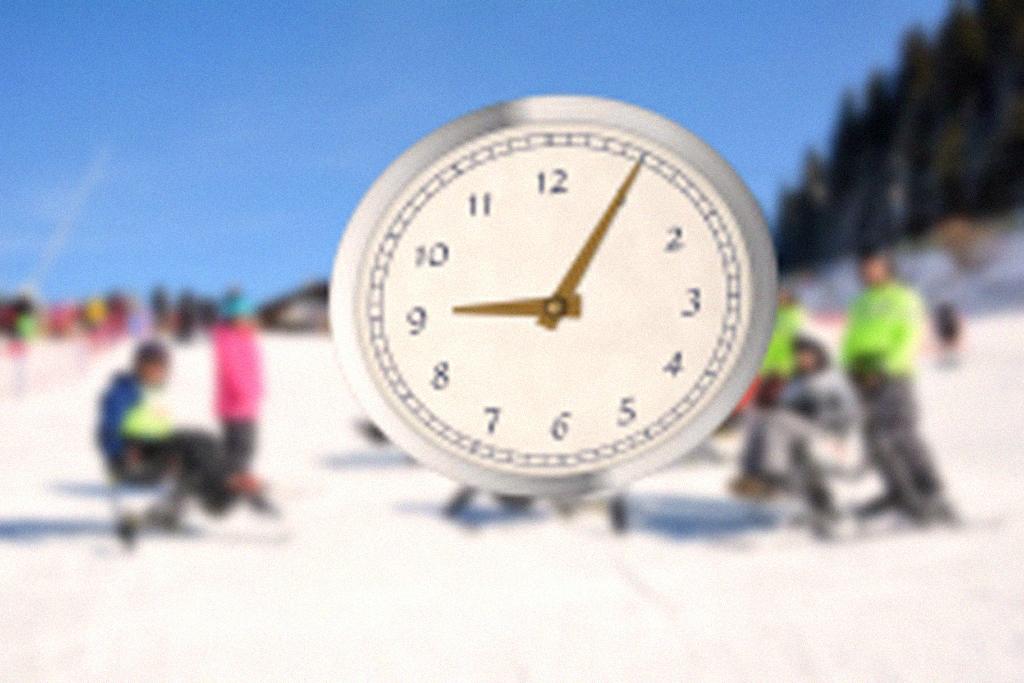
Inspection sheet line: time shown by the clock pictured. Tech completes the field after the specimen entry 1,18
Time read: 9,05
